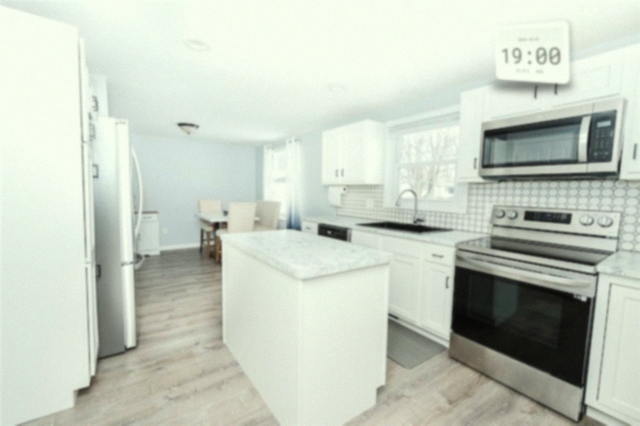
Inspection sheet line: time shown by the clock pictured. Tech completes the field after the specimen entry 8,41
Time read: 19,00
